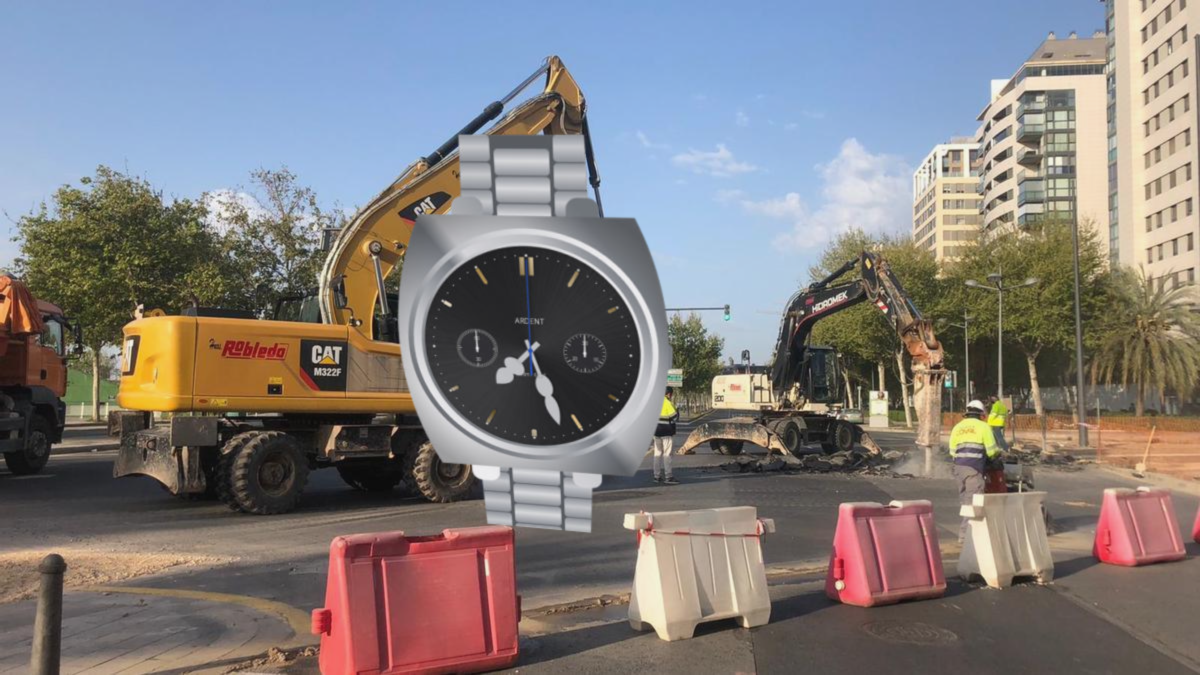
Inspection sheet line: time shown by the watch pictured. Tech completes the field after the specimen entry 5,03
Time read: 7,27
